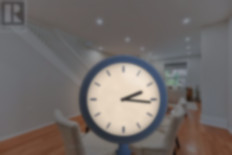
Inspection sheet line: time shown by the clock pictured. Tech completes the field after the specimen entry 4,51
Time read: 2,16
